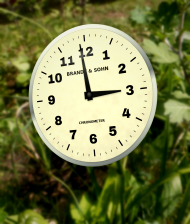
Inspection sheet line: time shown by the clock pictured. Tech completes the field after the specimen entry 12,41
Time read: 2,59
